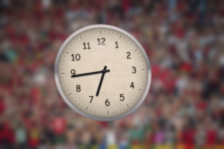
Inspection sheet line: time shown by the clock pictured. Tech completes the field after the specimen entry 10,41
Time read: 6,44
